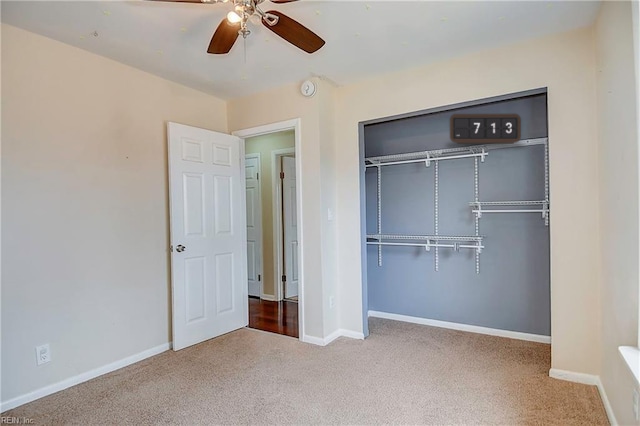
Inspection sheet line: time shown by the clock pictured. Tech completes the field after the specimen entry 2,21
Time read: 7,13
